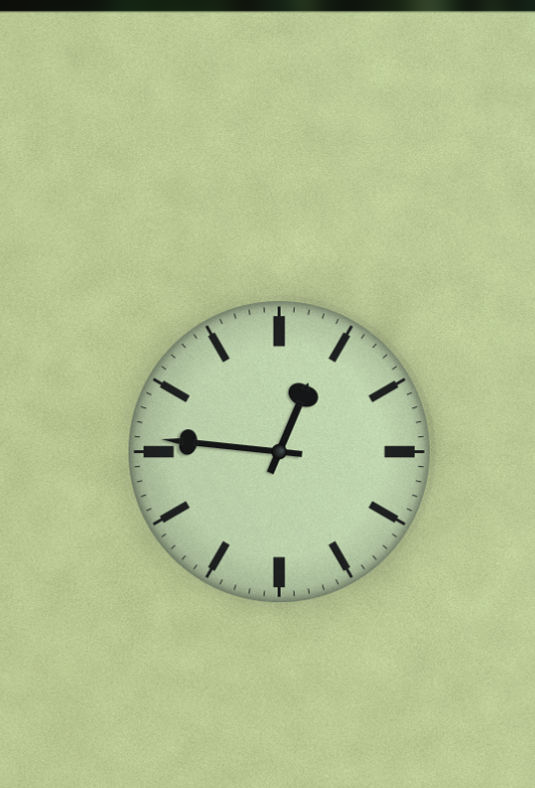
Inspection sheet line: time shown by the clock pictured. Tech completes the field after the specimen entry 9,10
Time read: 12,46
